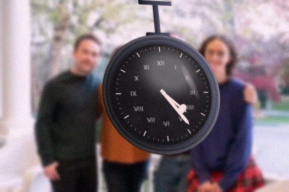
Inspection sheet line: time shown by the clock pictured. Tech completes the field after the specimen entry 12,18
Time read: 4,24
